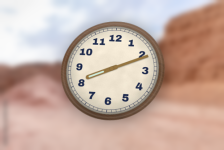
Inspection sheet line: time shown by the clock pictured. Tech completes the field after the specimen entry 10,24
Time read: 8,11
